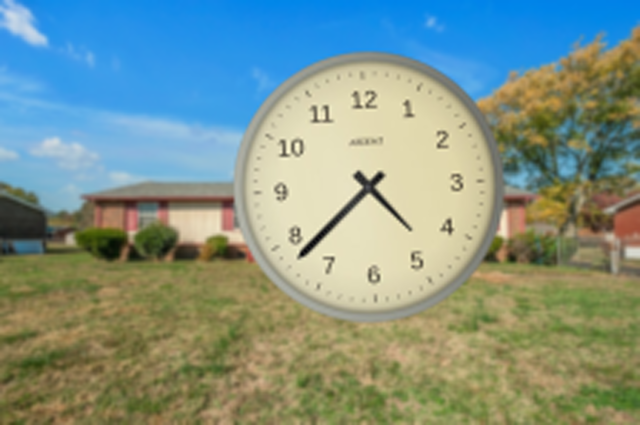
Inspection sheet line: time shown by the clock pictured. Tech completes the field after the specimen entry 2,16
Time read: 4,38
